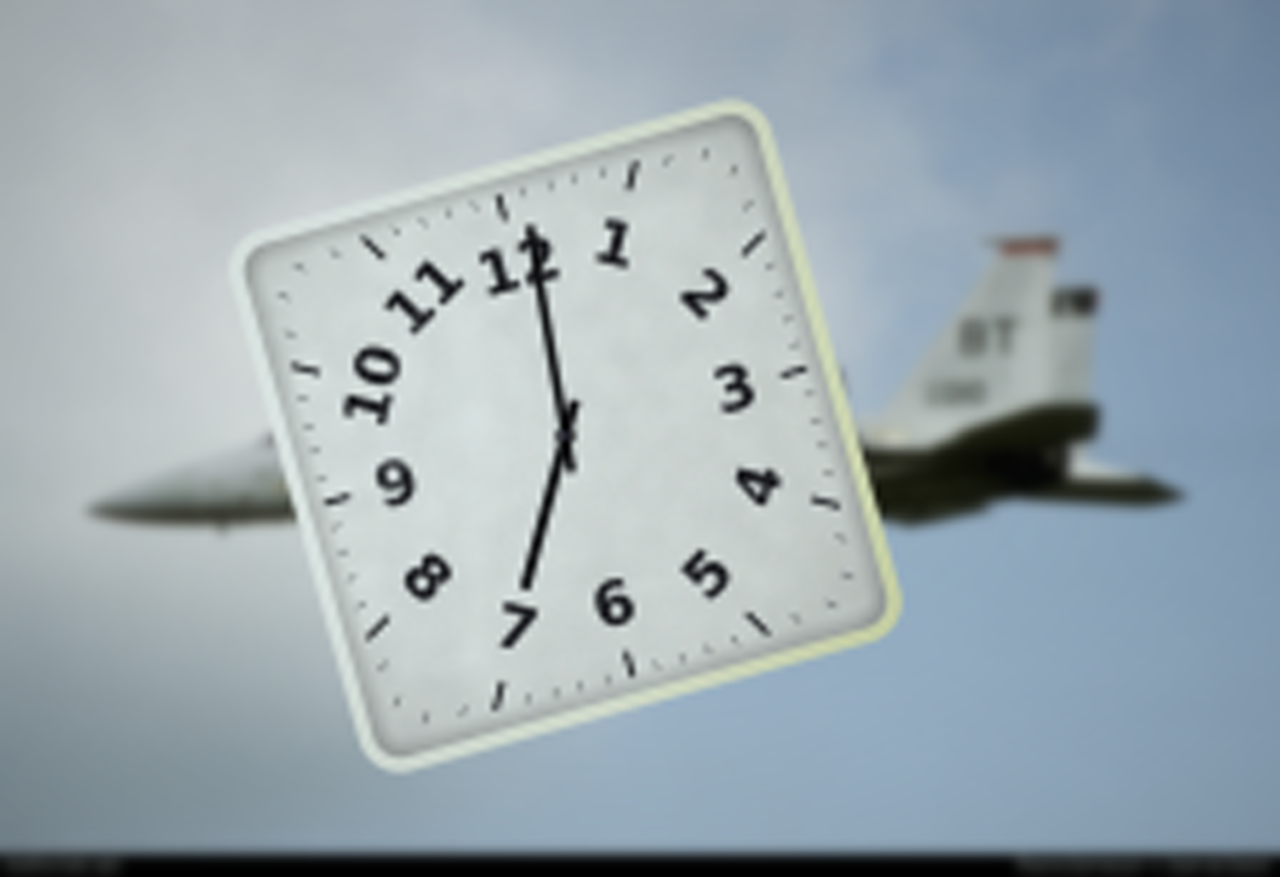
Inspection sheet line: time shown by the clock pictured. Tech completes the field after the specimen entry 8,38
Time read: 7,01
